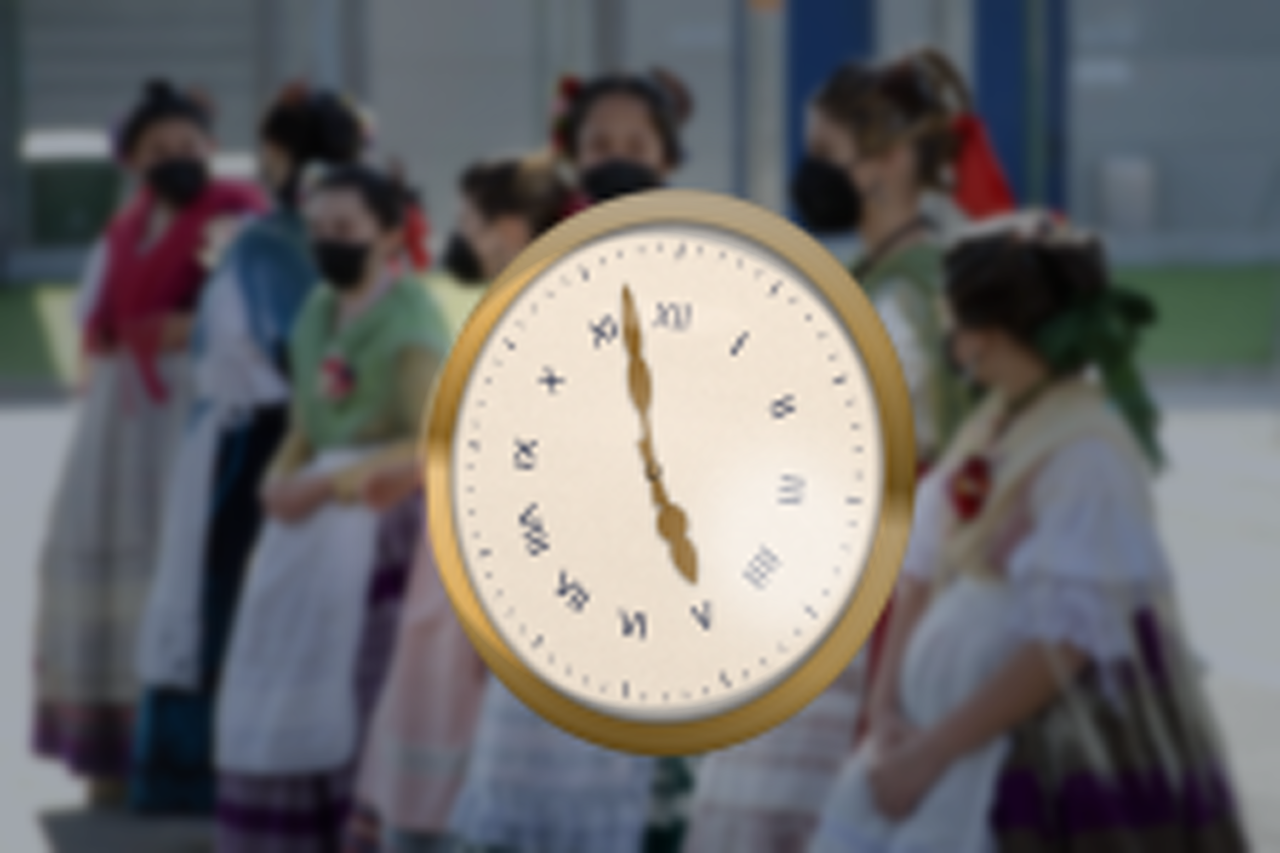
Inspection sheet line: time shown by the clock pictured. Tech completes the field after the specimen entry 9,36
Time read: 4,57
